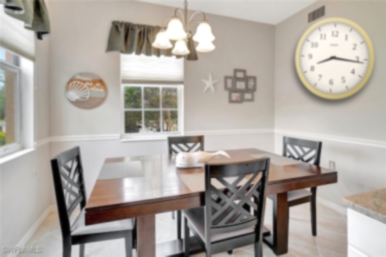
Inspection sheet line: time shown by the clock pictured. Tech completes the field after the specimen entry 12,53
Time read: 8,16
